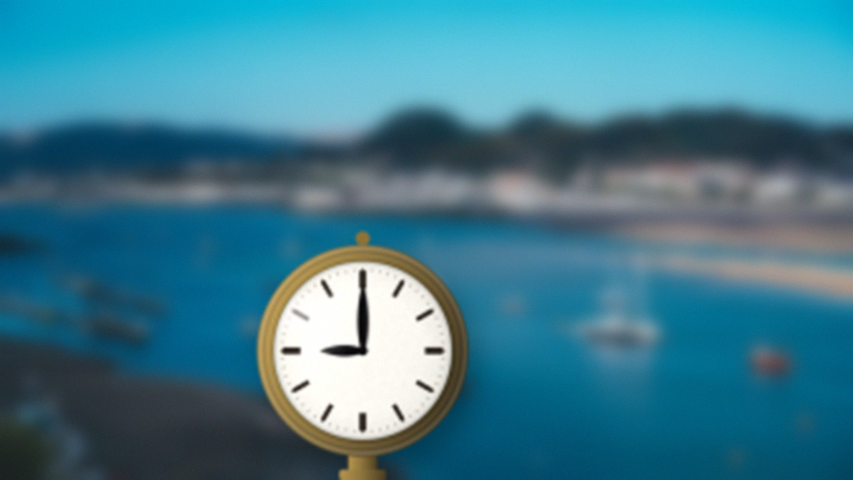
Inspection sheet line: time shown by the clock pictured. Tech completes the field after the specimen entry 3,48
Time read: 9,00
